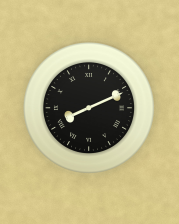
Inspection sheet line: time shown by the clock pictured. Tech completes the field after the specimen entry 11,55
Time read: 8,11
